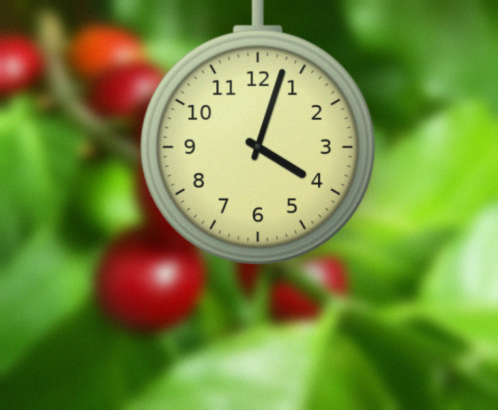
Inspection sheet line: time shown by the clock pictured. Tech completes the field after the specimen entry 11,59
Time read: 4,03
